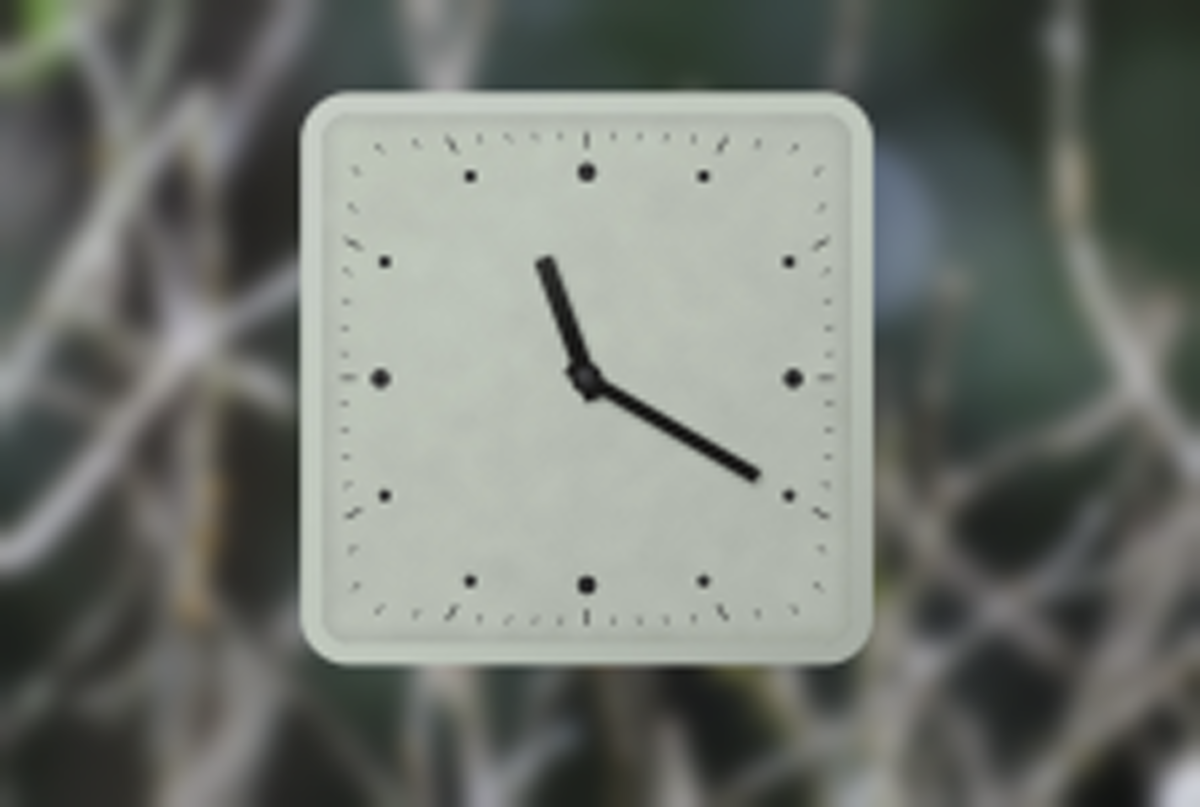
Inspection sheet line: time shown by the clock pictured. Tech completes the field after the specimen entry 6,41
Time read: 11,20
